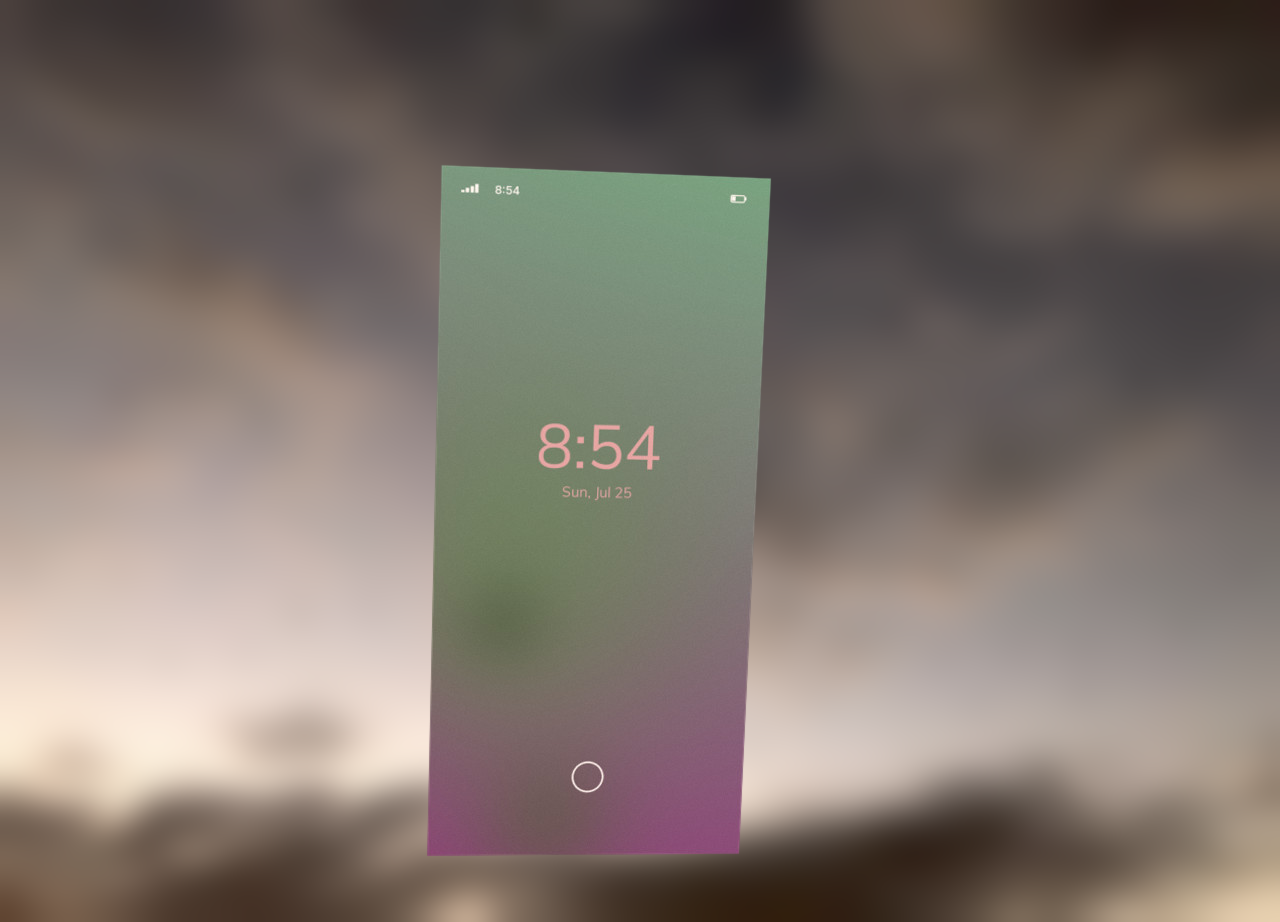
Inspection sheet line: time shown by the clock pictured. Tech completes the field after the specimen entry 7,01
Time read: 8,54
